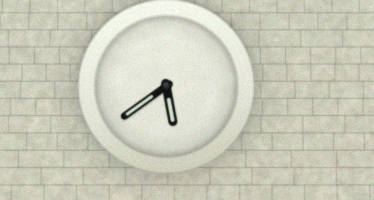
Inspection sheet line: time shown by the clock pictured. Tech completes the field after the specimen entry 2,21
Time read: 5,39
